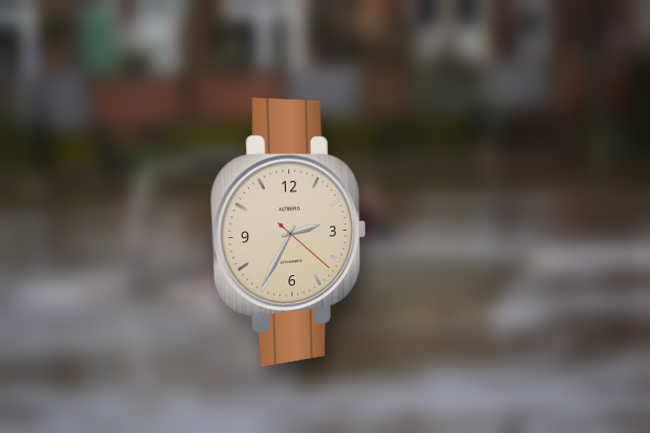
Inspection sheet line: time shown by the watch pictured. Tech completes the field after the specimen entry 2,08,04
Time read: 2,35,22
